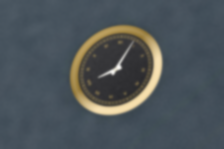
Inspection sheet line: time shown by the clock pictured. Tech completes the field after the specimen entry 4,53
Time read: 8,04
